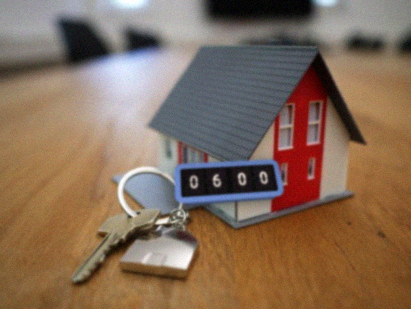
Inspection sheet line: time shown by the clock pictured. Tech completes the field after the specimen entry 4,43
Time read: 6,00
